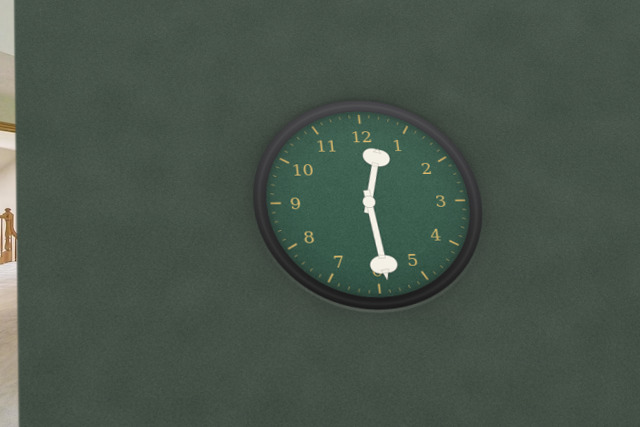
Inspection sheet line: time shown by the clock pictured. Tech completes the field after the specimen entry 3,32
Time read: 12,29
